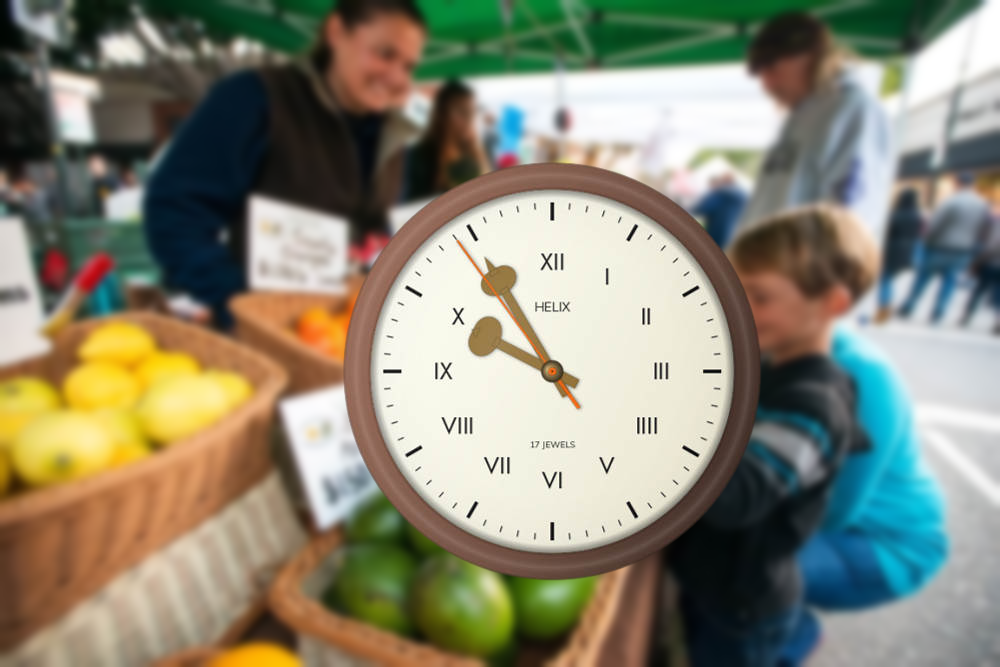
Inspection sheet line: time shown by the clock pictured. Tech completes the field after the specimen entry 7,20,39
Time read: 9,54,54
